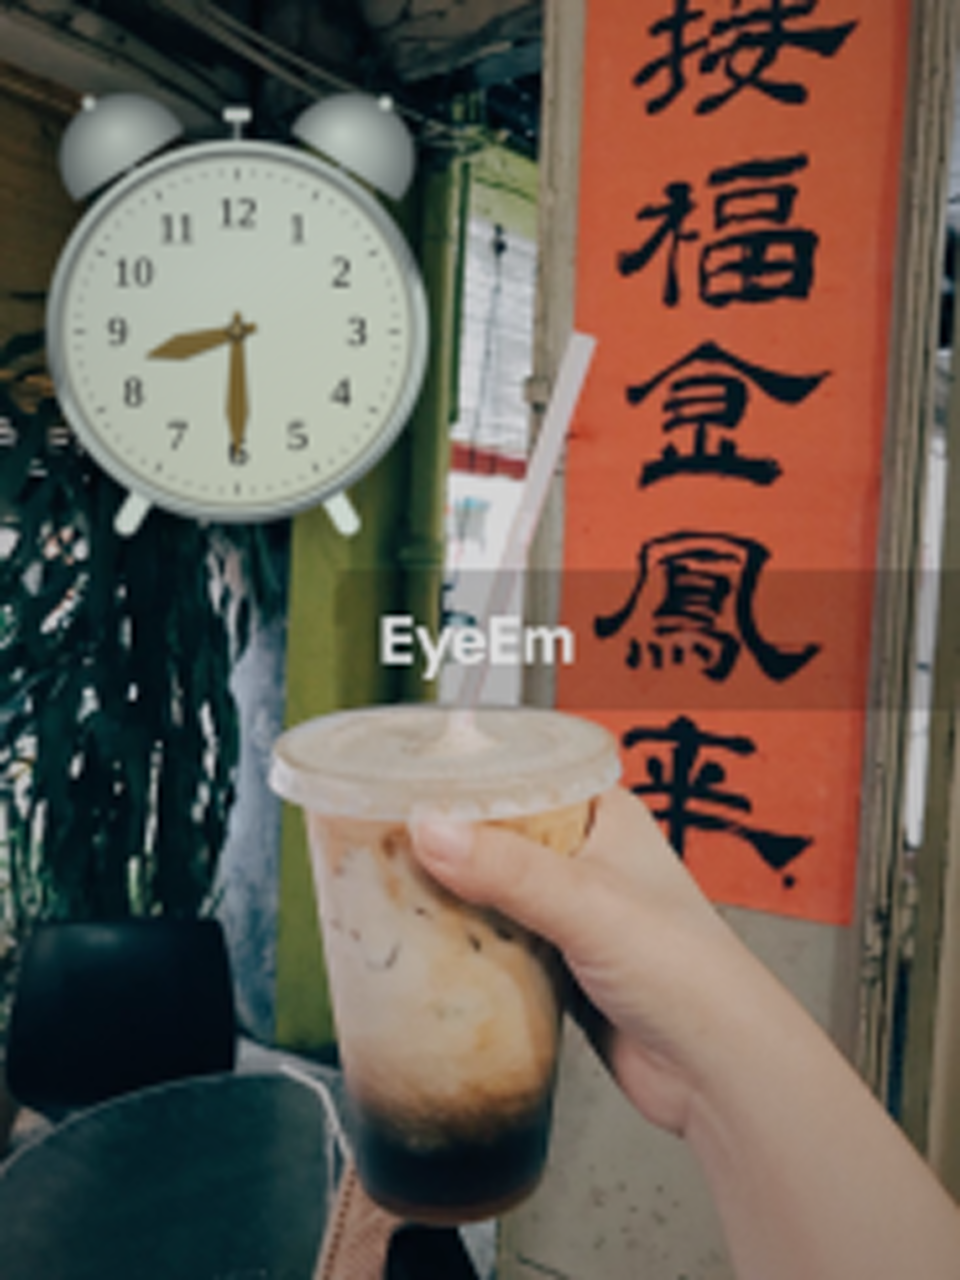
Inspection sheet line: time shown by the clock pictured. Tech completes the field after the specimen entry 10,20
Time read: 8,30
